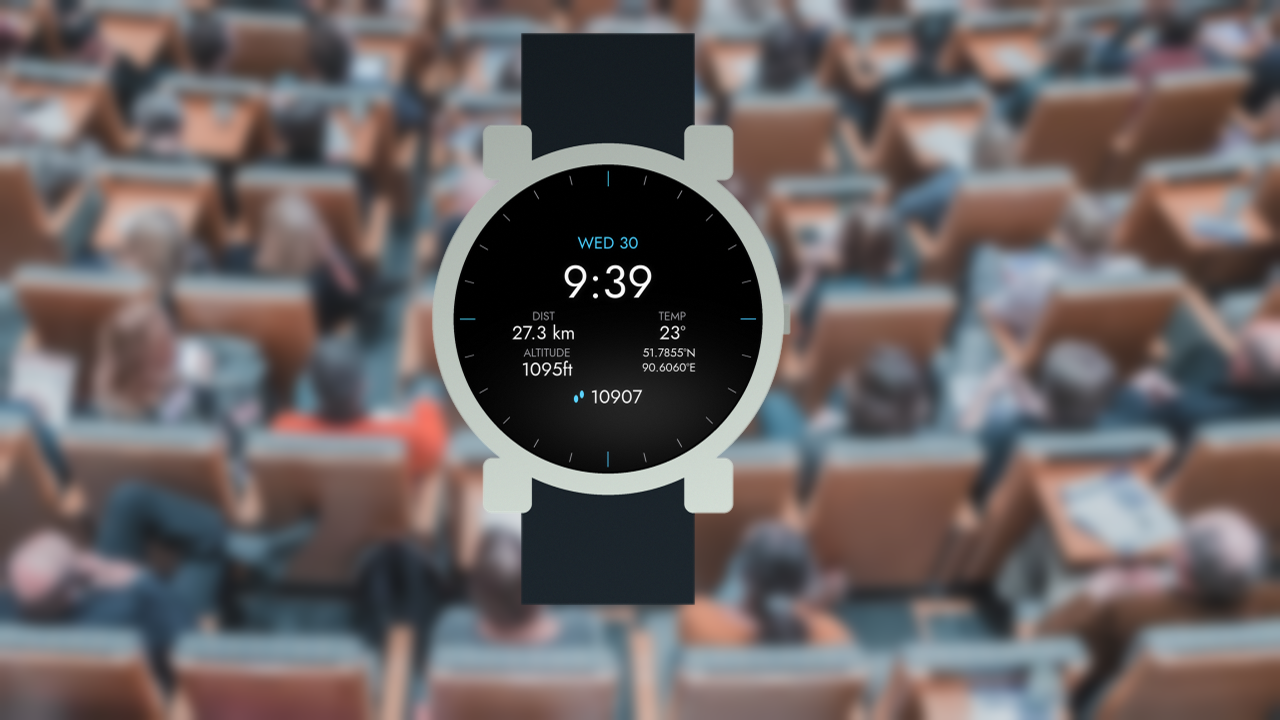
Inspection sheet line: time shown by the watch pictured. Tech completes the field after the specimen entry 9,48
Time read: 9,39
